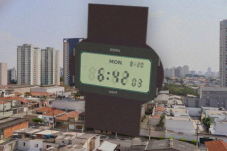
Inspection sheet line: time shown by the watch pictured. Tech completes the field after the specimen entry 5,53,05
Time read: 6,42,03
